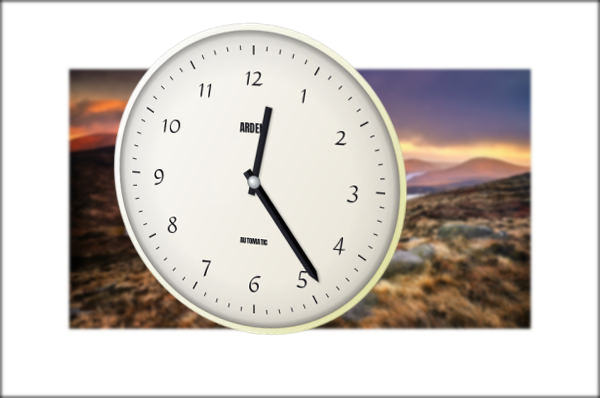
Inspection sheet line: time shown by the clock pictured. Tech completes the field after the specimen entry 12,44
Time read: 12,24
